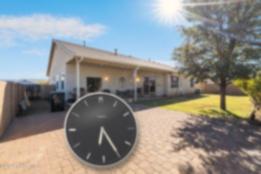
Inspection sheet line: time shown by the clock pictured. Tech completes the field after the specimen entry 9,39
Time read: 6,25
